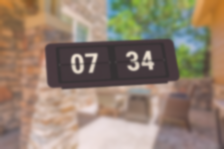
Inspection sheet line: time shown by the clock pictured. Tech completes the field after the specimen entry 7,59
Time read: 7,34
